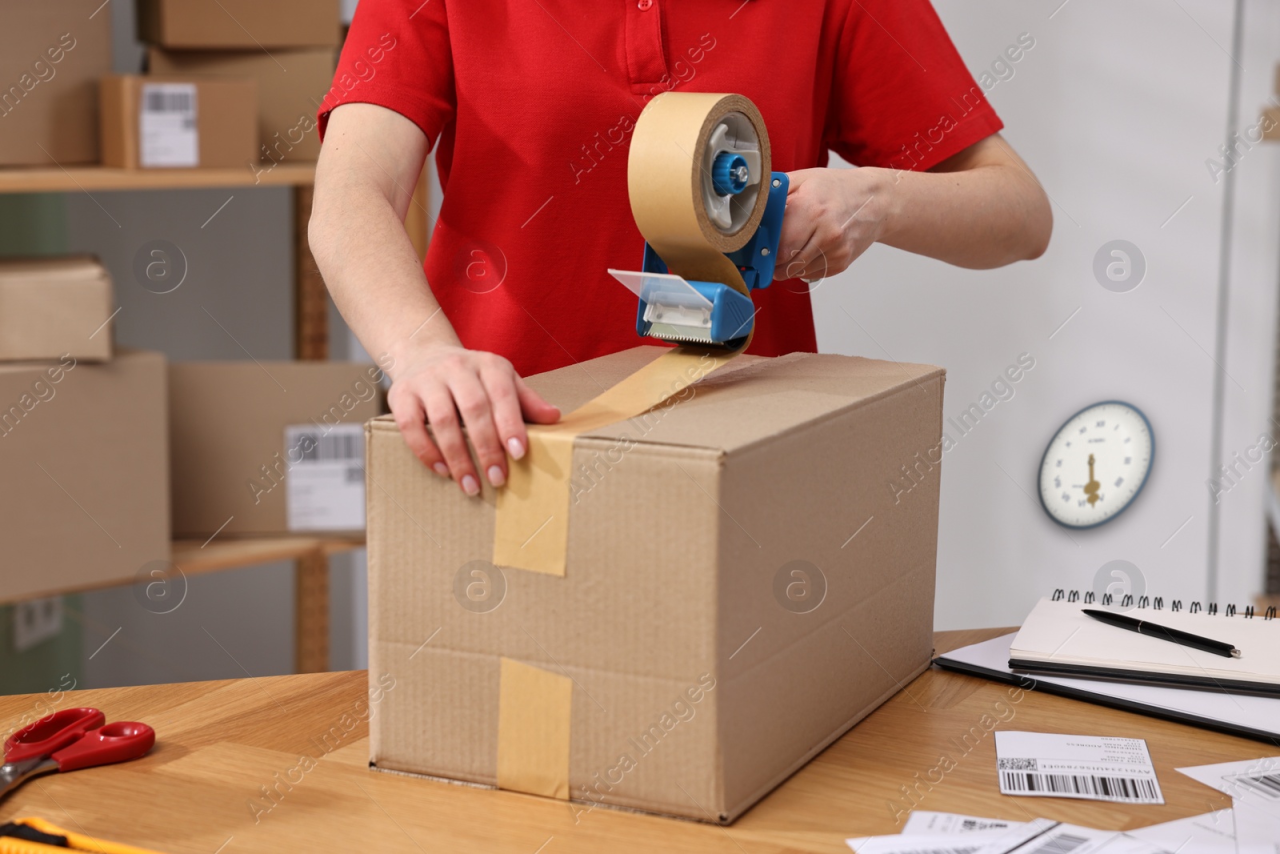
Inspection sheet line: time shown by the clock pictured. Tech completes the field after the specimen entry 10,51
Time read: 5,27
